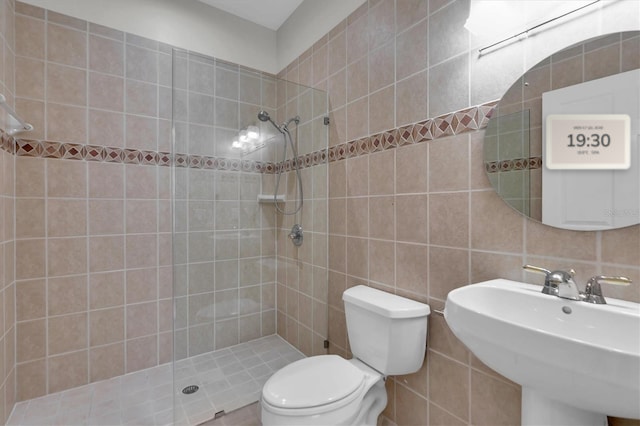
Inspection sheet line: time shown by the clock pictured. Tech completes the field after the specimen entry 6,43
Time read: 19,30
